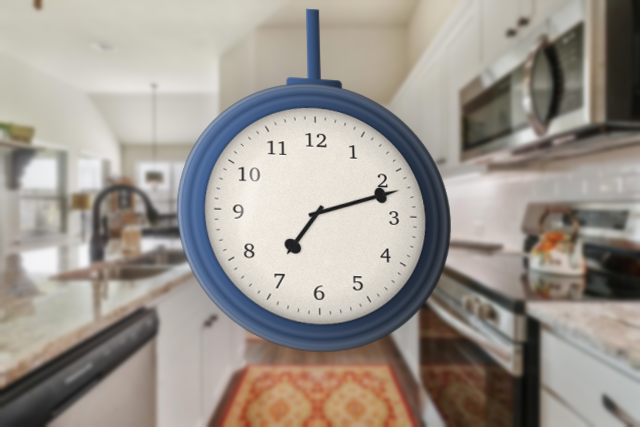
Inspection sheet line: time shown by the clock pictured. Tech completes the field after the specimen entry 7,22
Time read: 7,12
